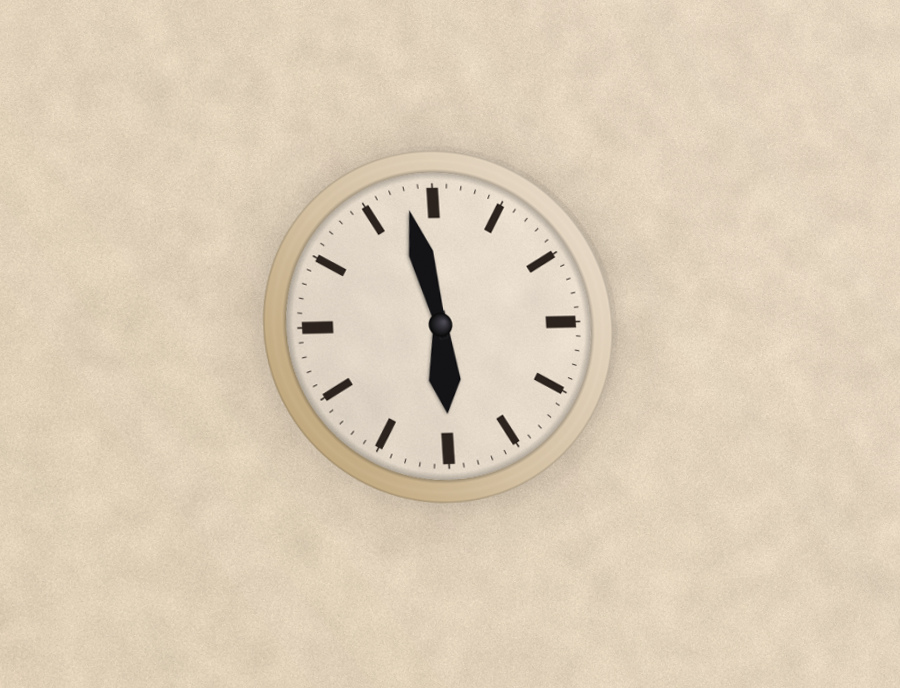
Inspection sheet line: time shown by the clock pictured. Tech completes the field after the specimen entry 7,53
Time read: 5,58
